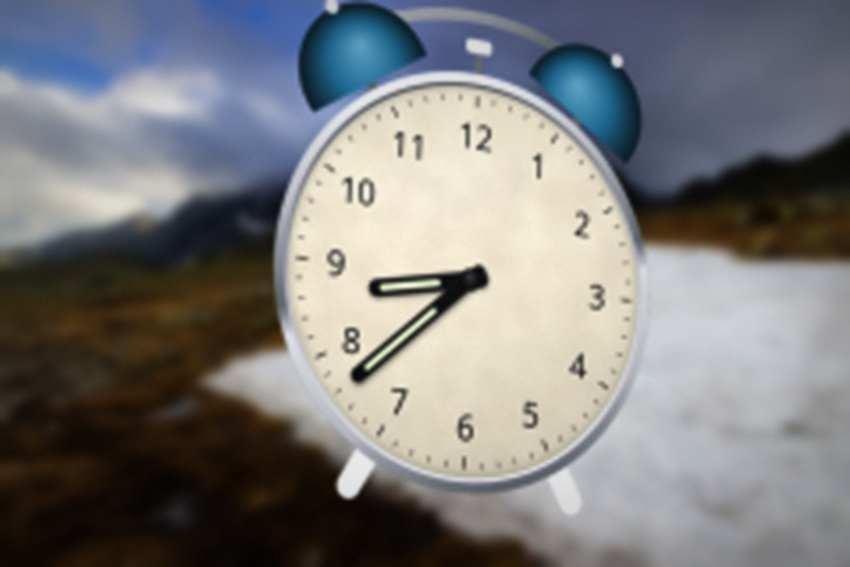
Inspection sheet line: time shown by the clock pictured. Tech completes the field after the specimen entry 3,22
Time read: 8,38
